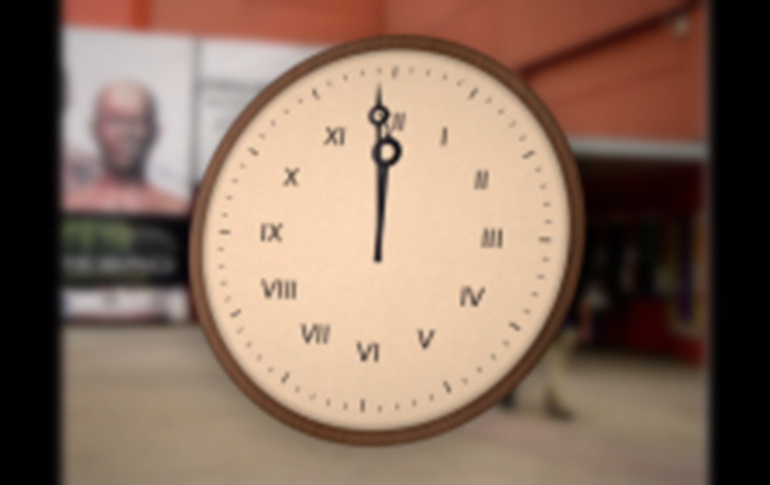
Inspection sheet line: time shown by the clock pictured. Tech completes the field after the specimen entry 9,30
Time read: 11,59
